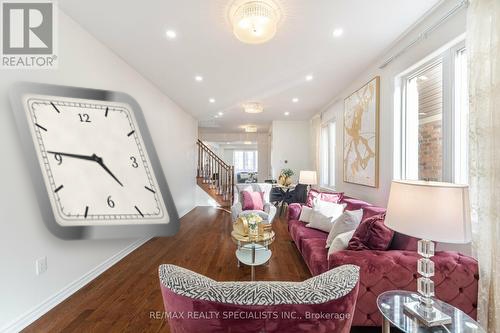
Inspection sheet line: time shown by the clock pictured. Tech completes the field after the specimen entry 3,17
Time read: 4,46
